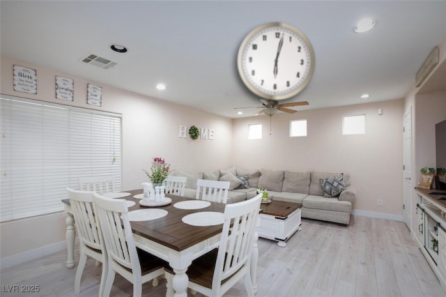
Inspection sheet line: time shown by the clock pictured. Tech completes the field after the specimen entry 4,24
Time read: 6,02
